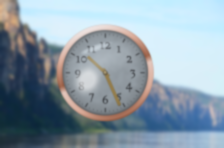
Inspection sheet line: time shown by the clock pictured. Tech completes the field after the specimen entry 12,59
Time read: 10,26
